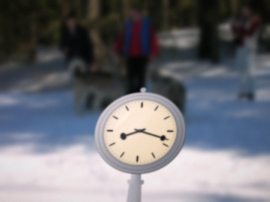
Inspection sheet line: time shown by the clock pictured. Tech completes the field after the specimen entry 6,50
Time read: 8,18
